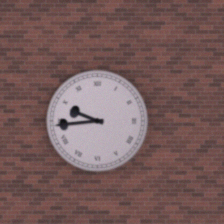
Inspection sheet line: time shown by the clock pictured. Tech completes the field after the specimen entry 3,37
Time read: 9,44
